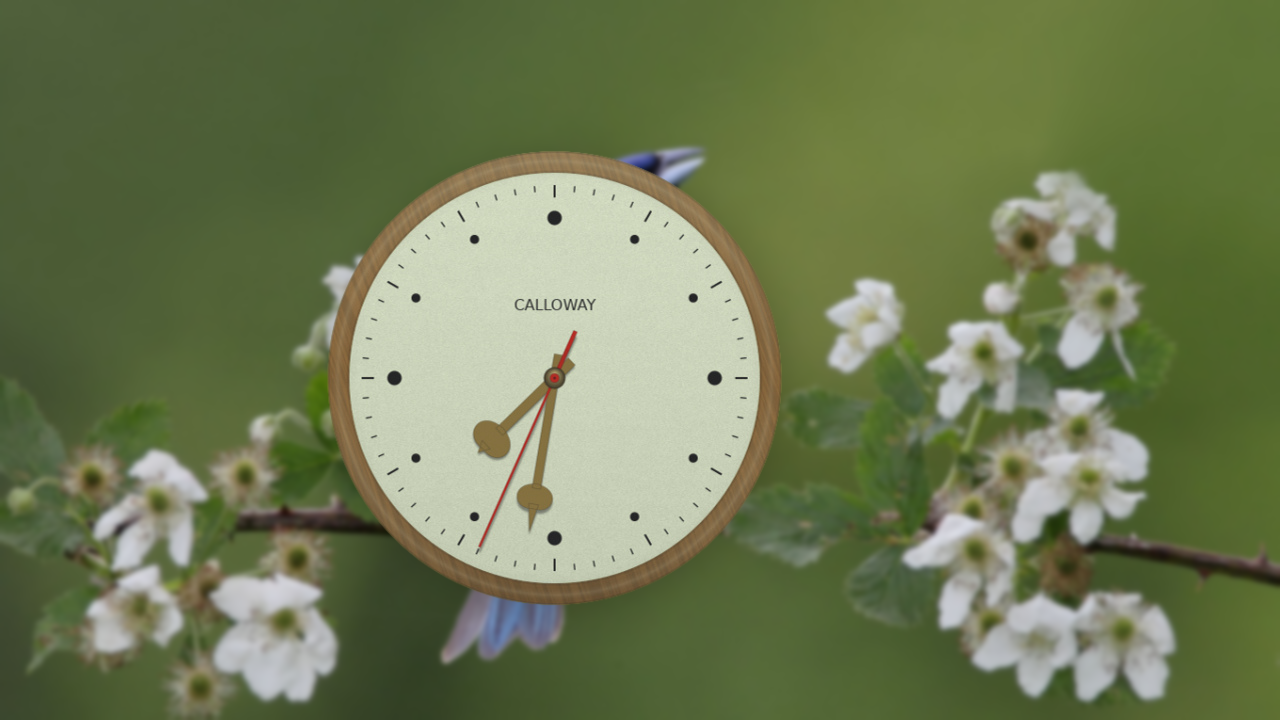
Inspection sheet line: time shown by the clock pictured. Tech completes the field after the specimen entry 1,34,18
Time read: 7,31,34
